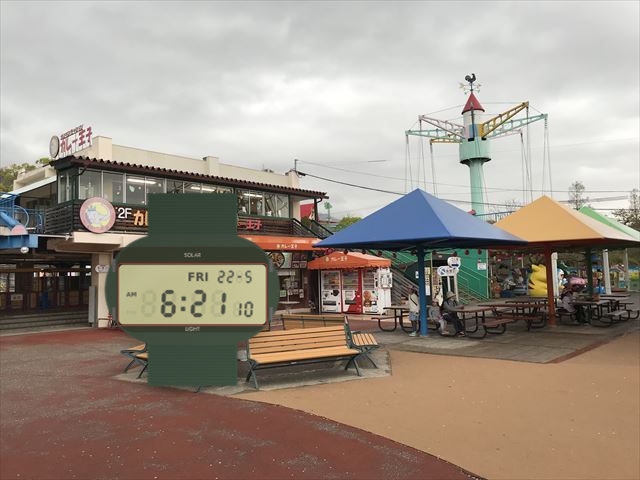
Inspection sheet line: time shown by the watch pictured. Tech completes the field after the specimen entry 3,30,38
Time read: 6,21,10
